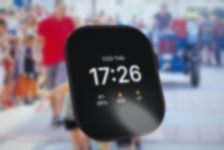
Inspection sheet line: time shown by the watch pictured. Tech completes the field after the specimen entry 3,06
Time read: 17,26
